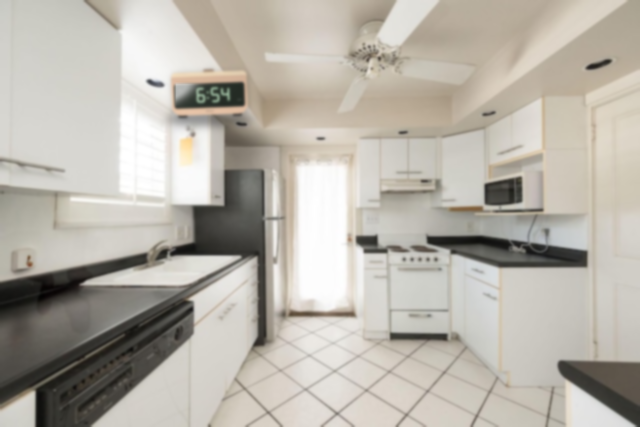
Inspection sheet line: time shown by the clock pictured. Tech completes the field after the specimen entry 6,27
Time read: 6,54
